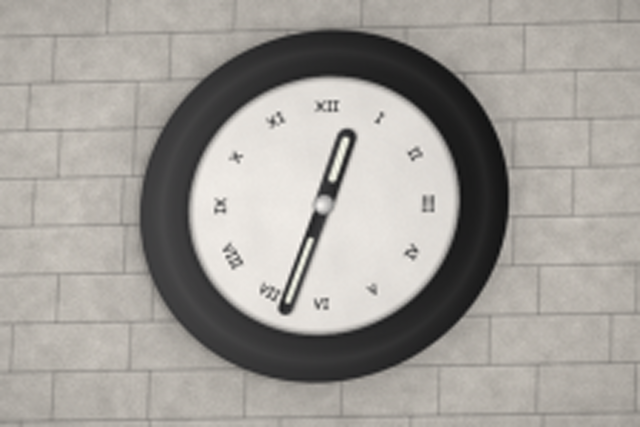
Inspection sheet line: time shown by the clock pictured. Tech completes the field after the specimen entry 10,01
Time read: 12,33
